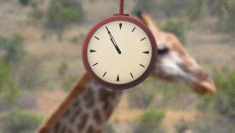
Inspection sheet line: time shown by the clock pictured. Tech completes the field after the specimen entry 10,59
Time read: 10,55
